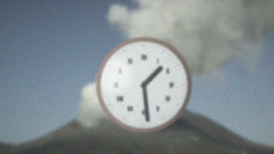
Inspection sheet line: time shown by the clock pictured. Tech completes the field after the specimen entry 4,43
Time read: 1,29
